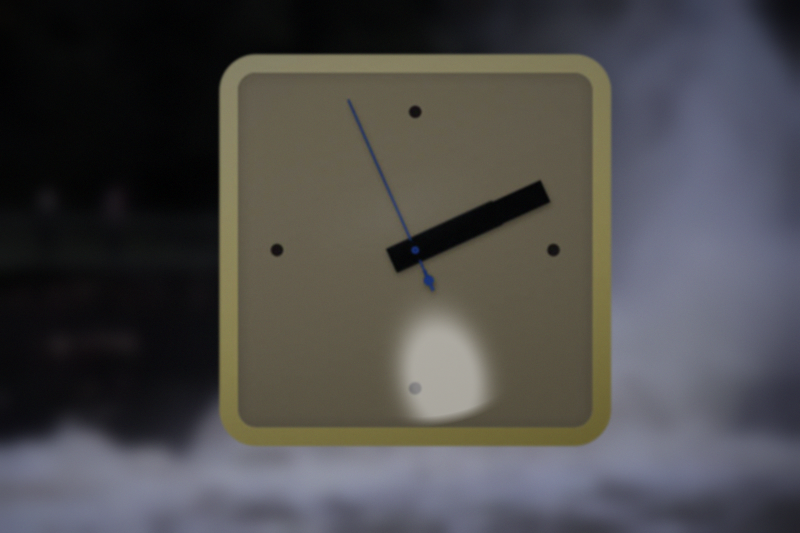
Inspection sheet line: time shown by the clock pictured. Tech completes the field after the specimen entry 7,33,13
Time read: 2,10,56
